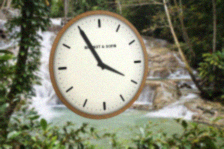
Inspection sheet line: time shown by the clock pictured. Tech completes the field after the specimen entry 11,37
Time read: 3,55
